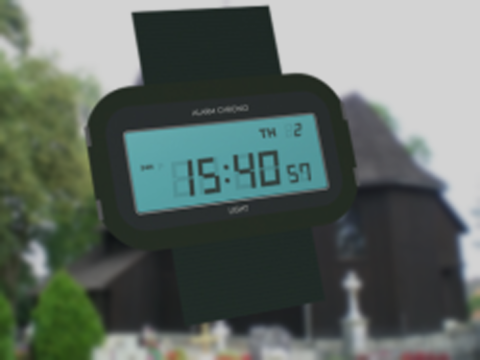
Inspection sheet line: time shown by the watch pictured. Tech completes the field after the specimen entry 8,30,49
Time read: 15,40,57
